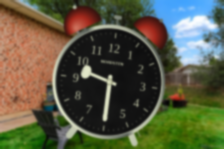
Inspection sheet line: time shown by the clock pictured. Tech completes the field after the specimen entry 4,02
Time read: 9,30
